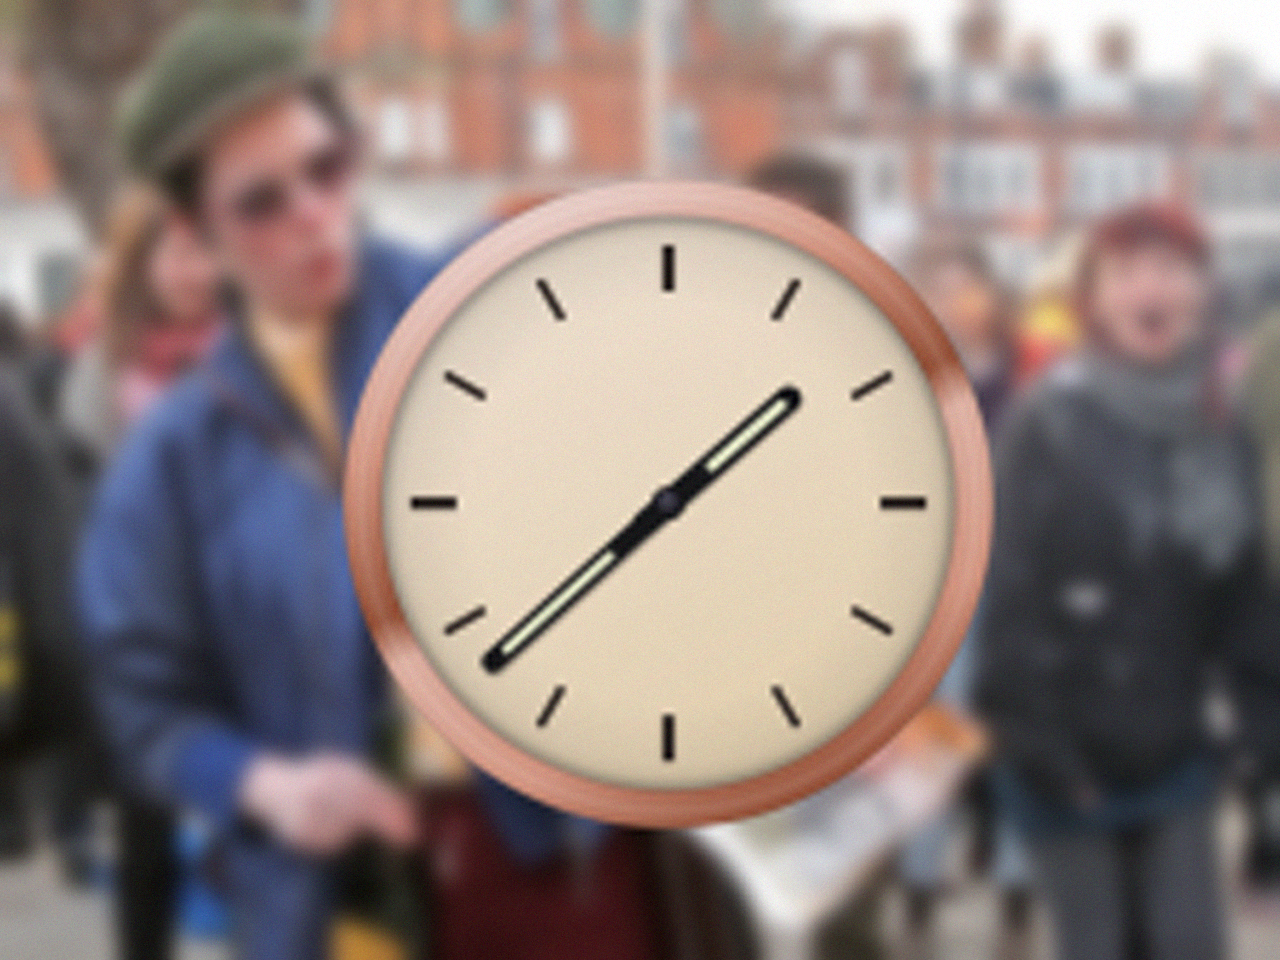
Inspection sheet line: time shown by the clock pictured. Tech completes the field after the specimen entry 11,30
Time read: 1,38
